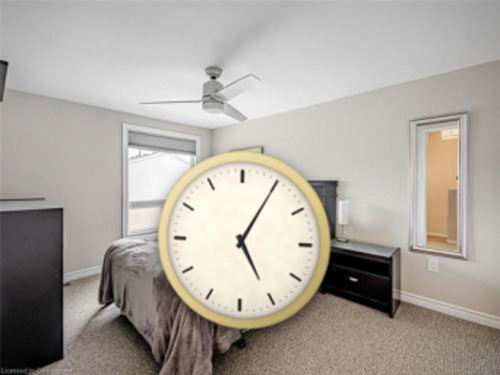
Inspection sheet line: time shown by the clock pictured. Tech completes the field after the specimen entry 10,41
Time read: 5,05
